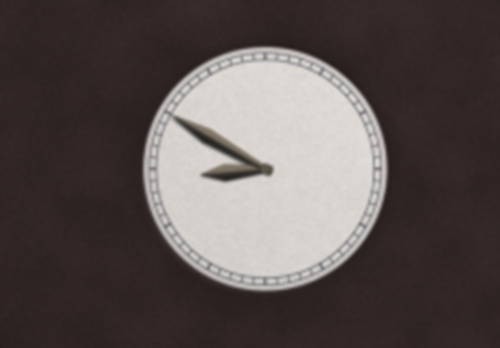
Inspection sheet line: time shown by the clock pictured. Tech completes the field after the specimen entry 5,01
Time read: 8,50
